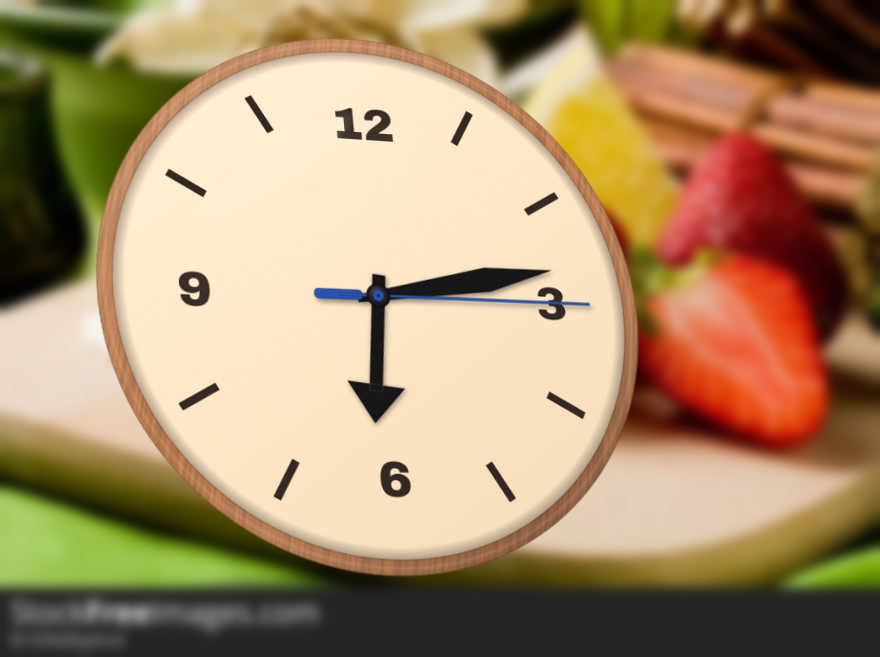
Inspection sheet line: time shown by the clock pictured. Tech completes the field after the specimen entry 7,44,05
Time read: 6,13,15
